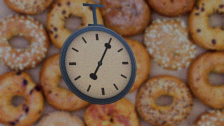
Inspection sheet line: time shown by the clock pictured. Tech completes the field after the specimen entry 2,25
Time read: 7,05
